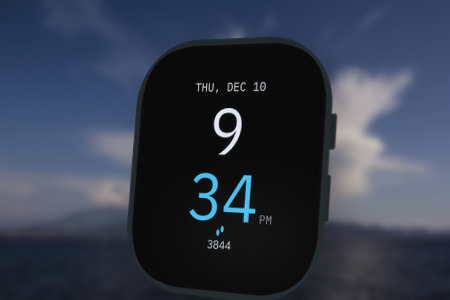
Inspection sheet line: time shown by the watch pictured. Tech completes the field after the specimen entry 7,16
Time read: 9,34
